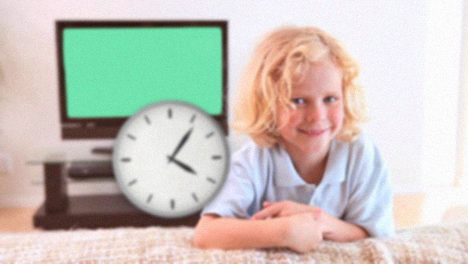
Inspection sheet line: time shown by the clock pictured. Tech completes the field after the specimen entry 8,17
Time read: 4,06
